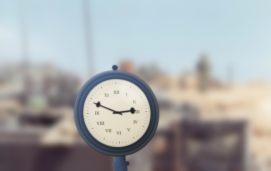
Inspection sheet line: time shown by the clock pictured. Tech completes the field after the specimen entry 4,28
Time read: 2,49
